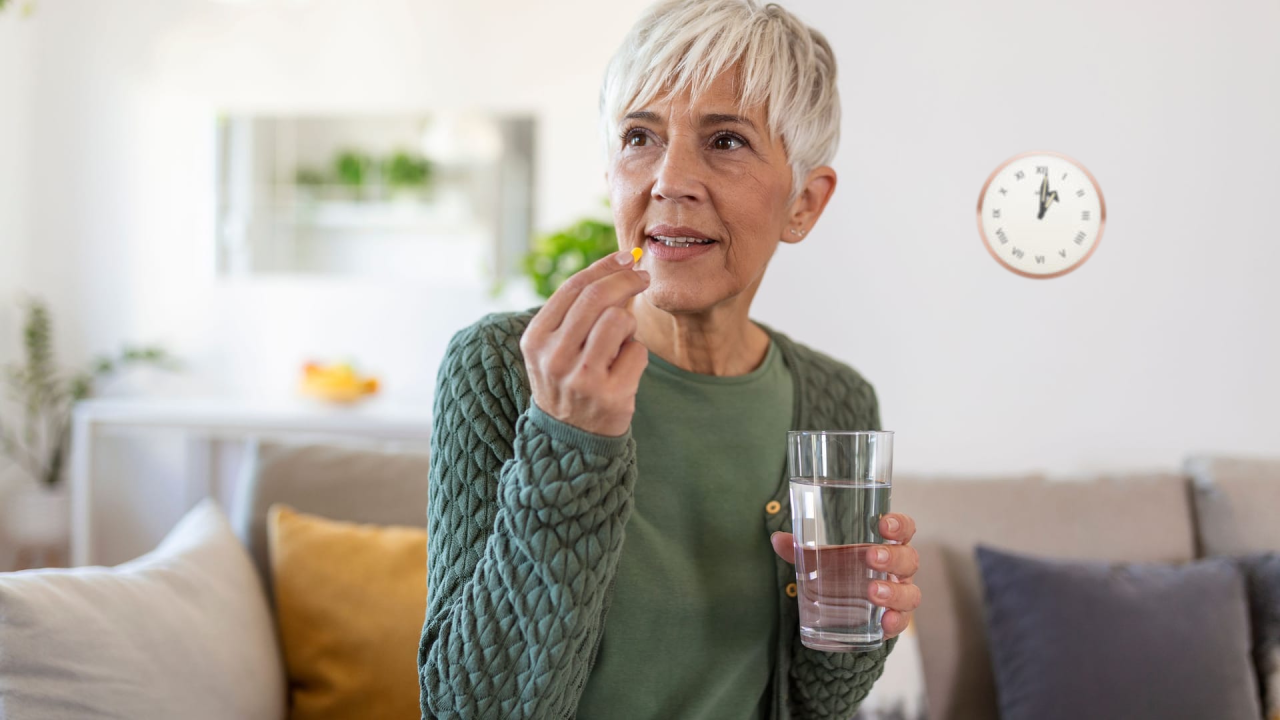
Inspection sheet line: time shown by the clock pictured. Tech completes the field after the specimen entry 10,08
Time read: 1,01
